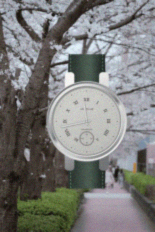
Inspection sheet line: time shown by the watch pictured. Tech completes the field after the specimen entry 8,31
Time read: 11,43
